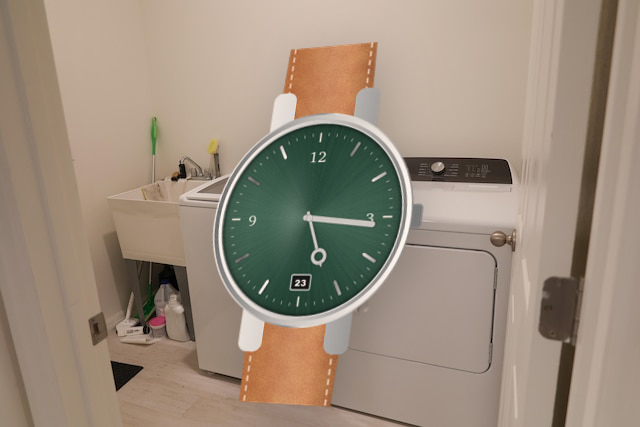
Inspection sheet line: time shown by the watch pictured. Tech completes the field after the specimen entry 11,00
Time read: 5,16
